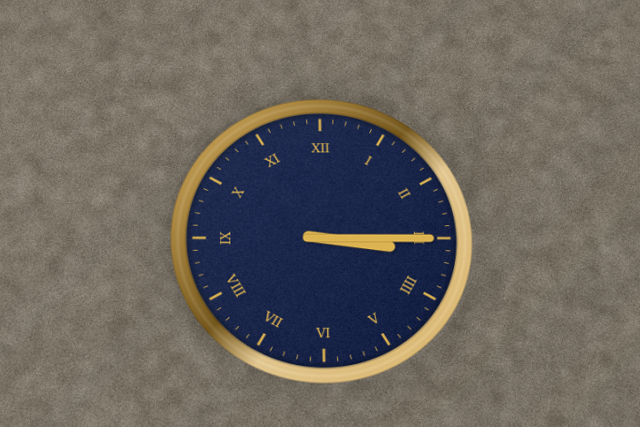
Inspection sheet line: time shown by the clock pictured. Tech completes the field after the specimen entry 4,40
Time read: 3,15
